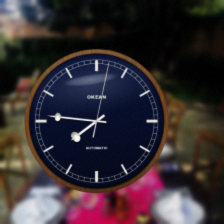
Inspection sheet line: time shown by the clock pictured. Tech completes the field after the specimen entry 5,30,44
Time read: 7,46,02
